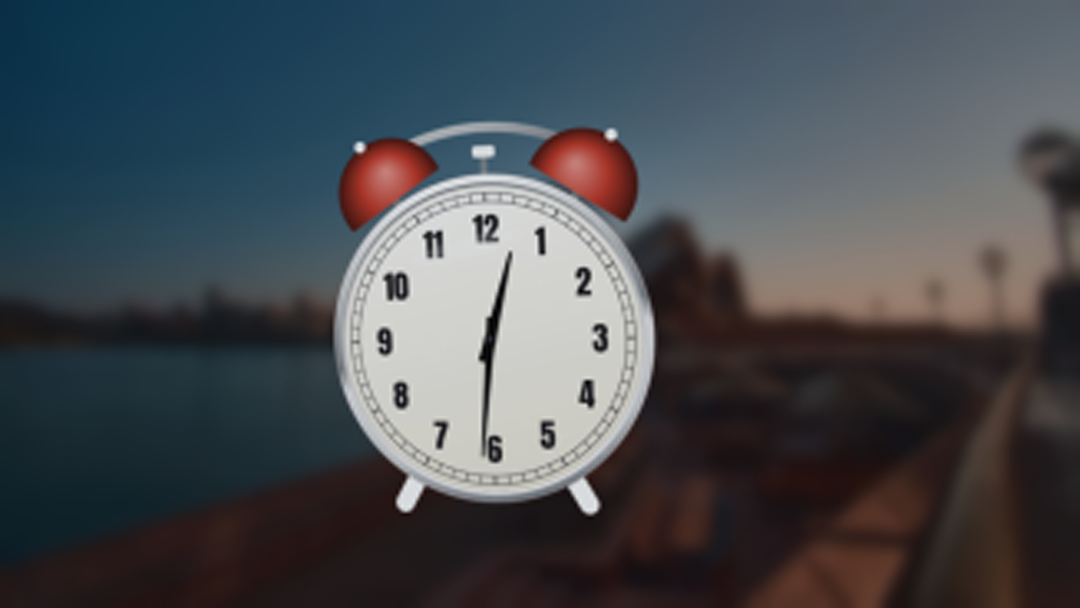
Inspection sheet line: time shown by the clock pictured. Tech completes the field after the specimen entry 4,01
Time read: 12,31
